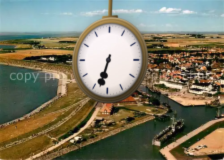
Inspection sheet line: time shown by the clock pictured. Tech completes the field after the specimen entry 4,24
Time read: 6,33
